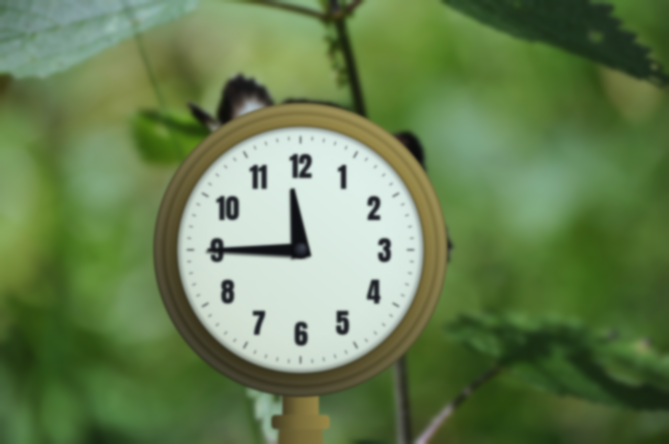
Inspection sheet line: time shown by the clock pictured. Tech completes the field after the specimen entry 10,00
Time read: 11,45
